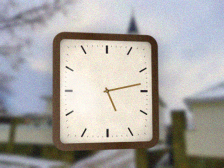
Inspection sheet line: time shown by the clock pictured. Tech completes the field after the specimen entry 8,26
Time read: 5,13
